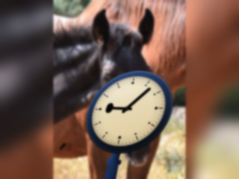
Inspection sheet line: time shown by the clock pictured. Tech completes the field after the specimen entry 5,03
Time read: 9,07
